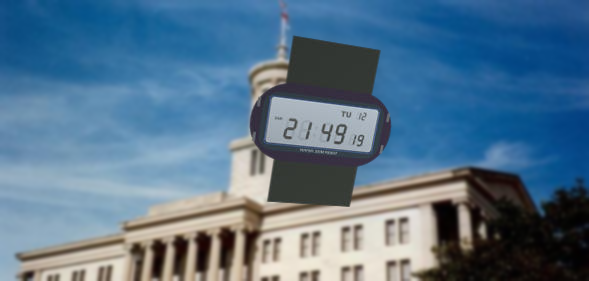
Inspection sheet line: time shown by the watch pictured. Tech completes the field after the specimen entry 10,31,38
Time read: 21,49,19
